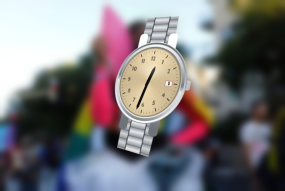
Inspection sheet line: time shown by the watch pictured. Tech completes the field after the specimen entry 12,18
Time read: 12,32
